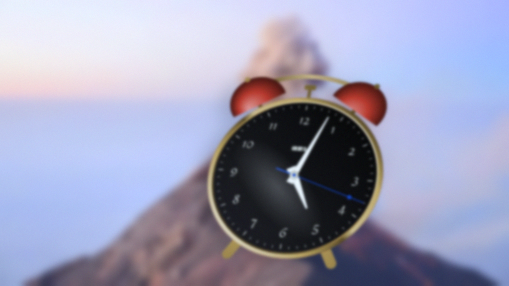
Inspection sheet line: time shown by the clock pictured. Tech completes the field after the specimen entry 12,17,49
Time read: 5,03,18
